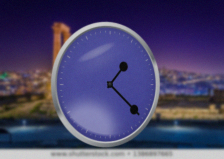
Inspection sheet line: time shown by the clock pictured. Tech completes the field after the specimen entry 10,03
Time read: 1,22
